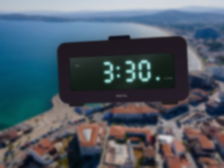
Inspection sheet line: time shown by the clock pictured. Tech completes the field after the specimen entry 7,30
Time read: 3,30
